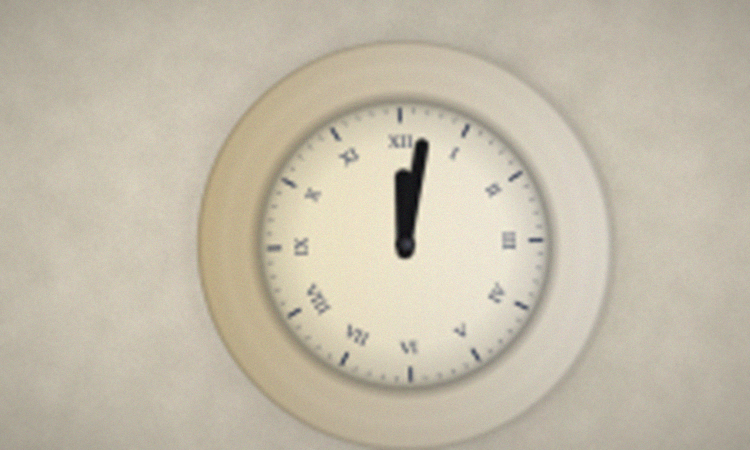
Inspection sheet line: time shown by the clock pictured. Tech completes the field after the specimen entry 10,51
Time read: 12,02
